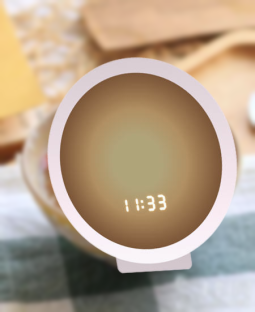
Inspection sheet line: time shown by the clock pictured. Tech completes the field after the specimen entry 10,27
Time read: 11,33
